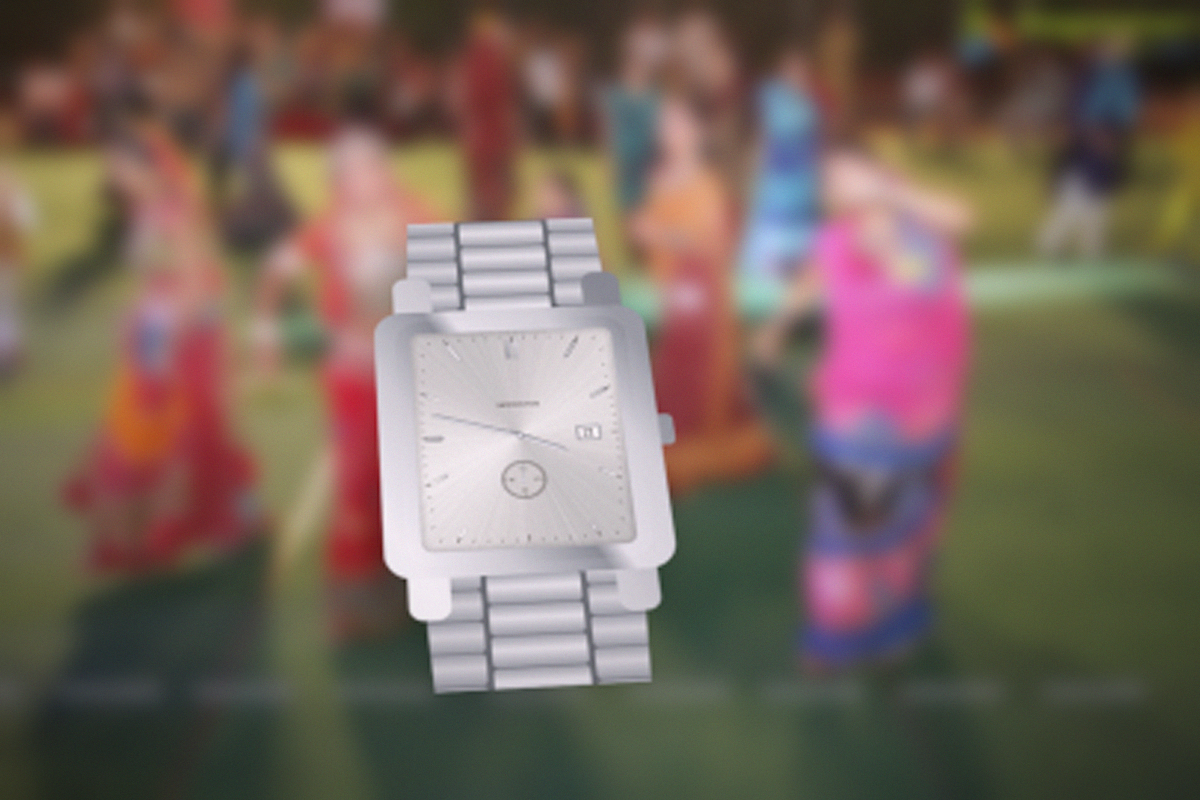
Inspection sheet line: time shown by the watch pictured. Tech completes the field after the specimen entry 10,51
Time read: 3,48
